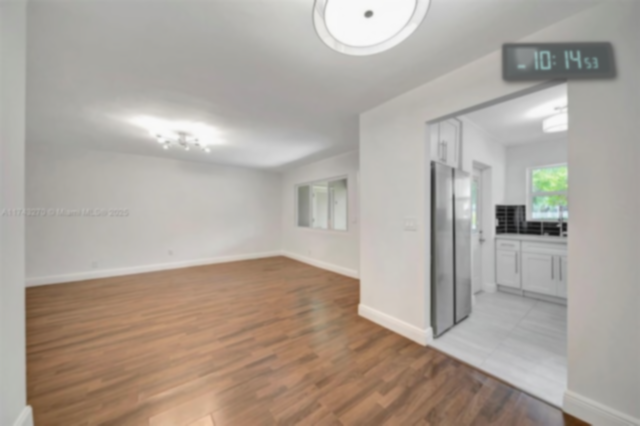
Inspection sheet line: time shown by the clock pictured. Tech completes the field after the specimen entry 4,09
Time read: 10,14
